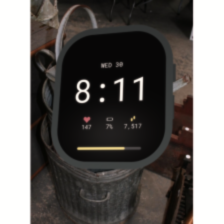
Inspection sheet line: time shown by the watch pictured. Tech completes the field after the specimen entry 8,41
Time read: 8,11
